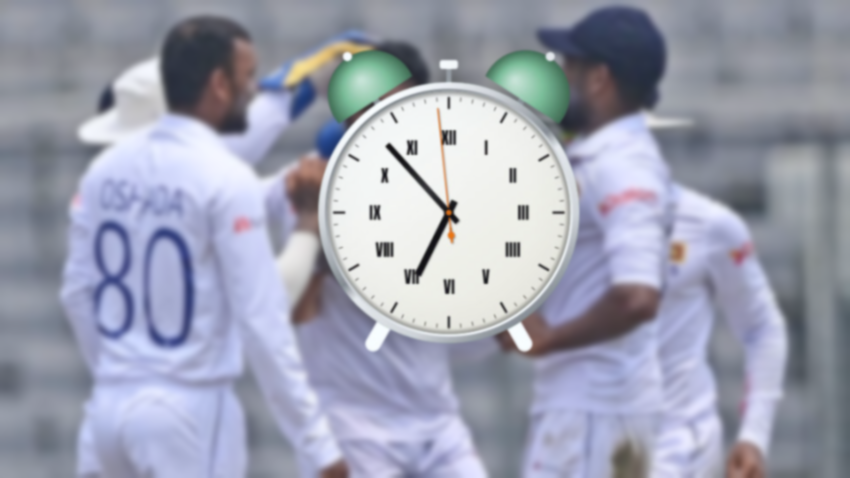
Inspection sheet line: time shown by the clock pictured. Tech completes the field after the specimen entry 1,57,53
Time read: 6,52,59
